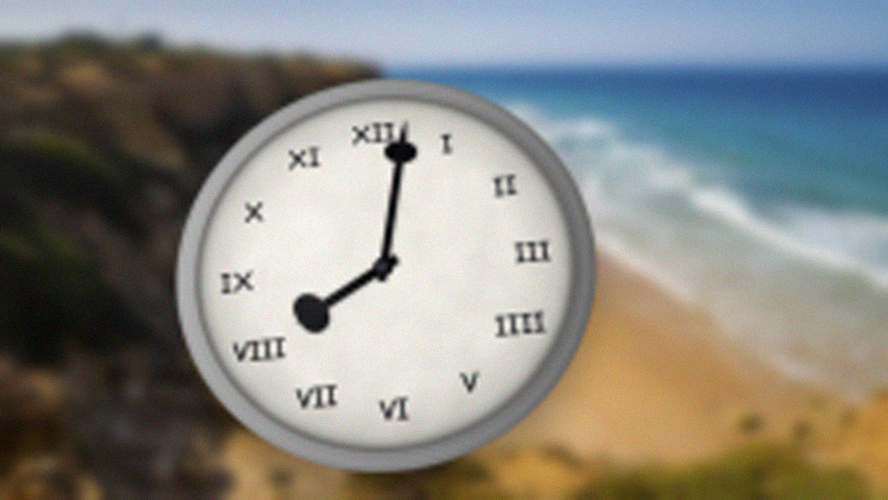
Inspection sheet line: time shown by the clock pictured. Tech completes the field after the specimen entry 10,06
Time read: 8,02
